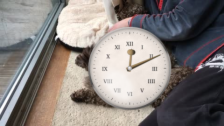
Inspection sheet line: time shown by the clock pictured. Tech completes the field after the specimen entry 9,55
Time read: 12,11
